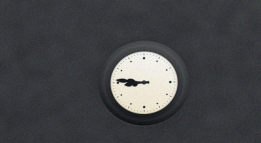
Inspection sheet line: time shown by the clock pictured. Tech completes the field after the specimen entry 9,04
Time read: 8,46
